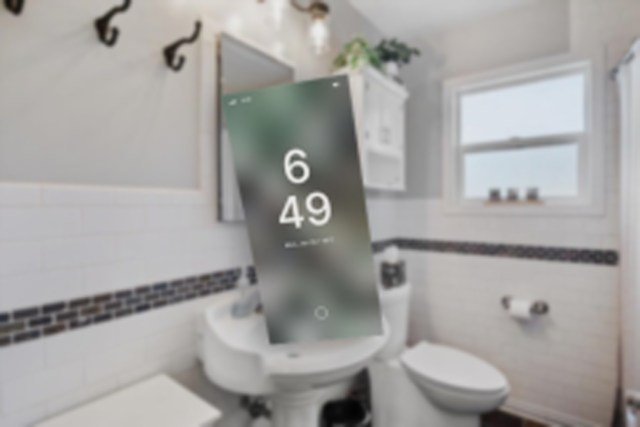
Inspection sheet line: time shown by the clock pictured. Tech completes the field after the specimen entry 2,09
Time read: 6,49
